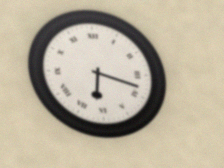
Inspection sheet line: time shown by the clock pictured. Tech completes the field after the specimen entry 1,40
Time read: 6,18
